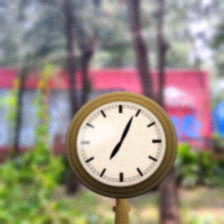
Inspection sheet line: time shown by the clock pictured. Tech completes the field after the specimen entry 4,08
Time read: 7,04
